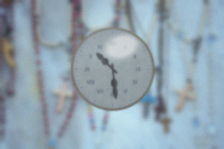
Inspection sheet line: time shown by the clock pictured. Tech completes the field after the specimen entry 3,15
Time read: 10,29
